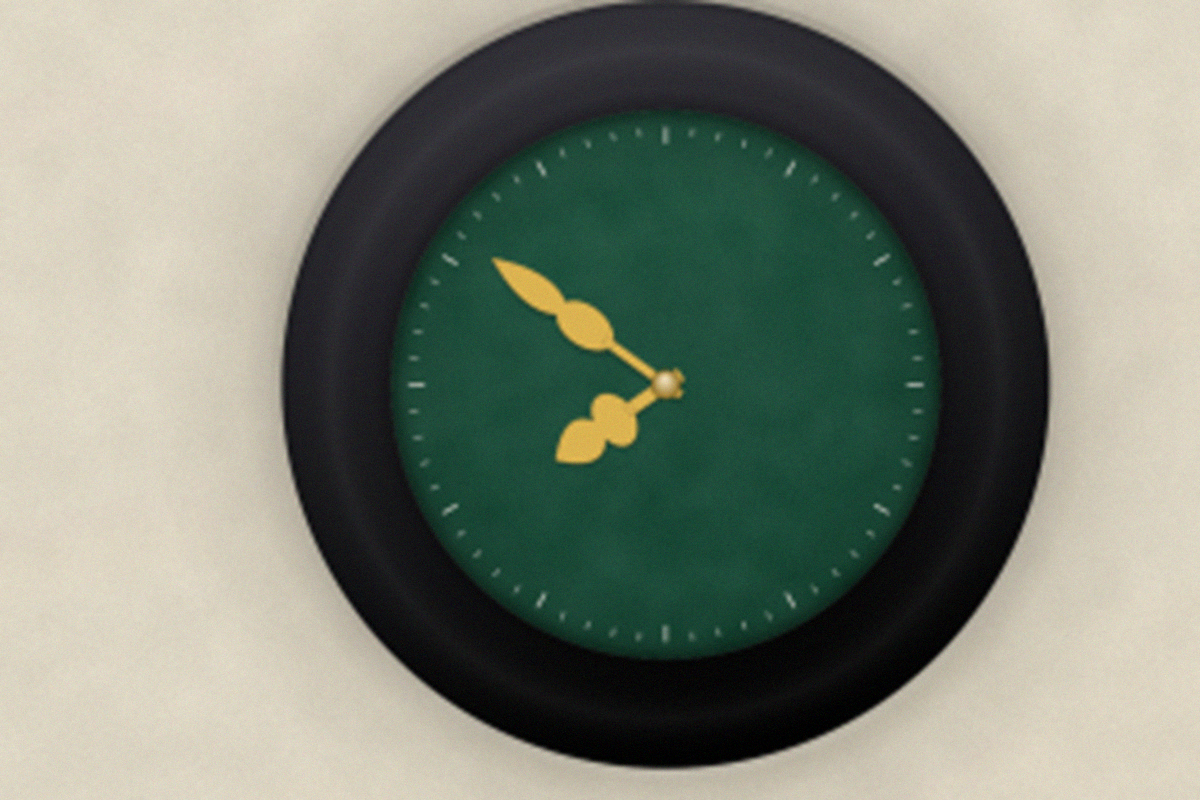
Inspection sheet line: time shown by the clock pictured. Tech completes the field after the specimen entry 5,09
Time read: 7,51
